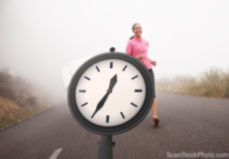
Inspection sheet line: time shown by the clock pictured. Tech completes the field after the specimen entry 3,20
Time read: 12,35
